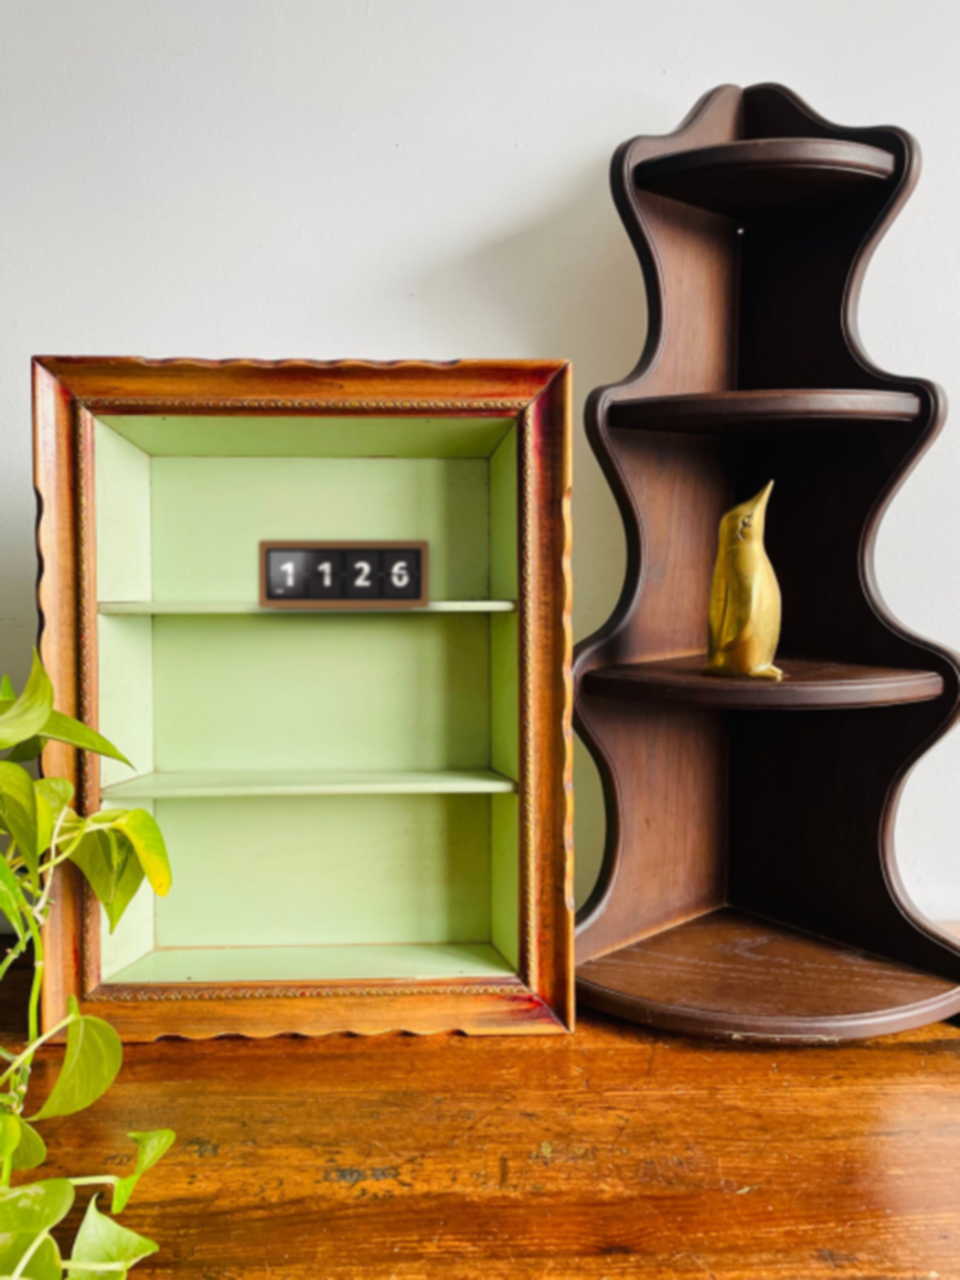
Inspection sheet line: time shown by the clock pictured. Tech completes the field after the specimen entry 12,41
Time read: 11,26
